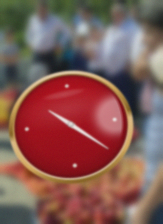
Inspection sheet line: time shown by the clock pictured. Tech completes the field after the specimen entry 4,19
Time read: 10,22
